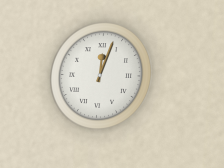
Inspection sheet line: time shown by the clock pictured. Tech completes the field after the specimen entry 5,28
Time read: 12,03
